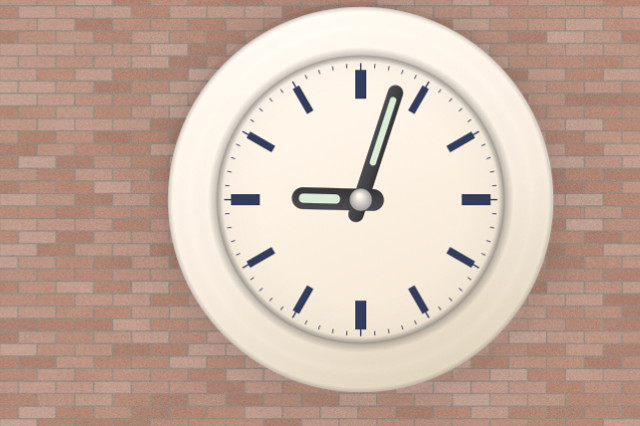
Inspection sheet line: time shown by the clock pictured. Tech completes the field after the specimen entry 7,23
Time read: 9,03
